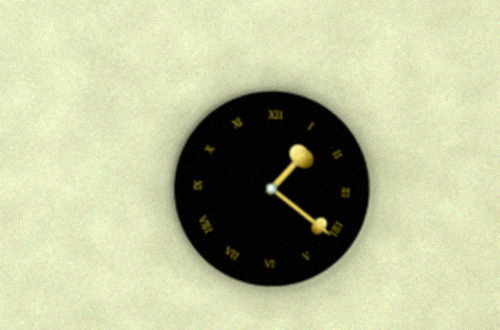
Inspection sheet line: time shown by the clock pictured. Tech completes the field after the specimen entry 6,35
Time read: 1,21
